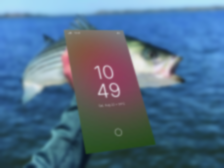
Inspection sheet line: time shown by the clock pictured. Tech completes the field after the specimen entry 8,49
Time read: 10,49
